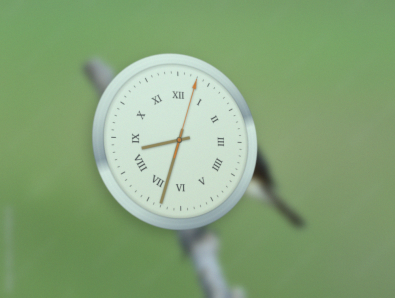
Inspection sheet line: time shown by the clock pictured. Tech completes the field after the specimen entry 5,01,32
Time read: 8,33,03
